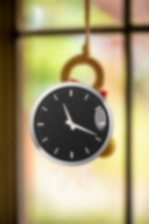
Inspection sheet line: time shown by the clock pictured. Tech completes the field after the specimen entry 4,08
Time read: 11,19
